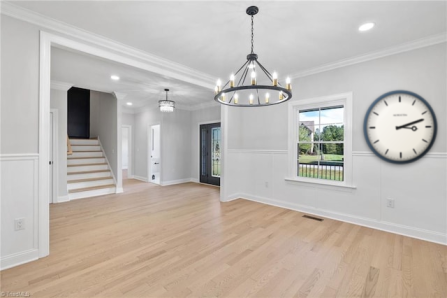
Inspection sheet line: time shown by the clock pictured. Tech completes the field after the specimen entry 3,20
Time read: 3,12
